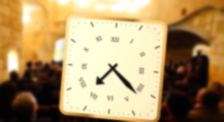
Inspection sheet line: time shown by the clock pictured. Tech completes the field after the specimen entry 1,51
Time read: 7,22
